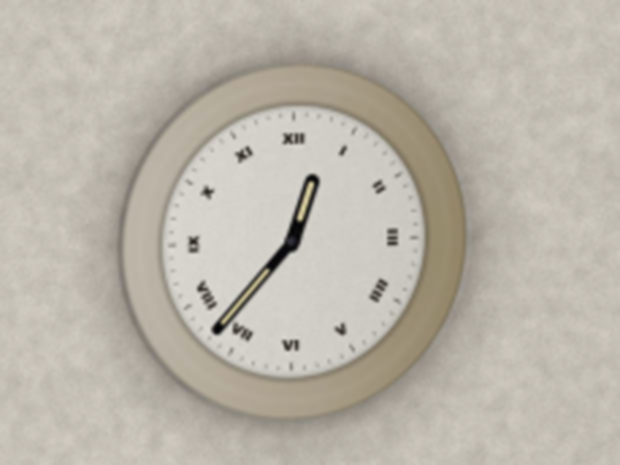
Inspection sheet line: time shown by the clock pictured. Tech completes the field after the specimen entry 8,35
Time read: 12,37
